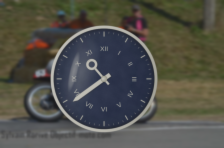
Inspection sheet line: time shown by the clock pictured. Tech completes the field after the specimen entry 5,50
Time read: 10,39
